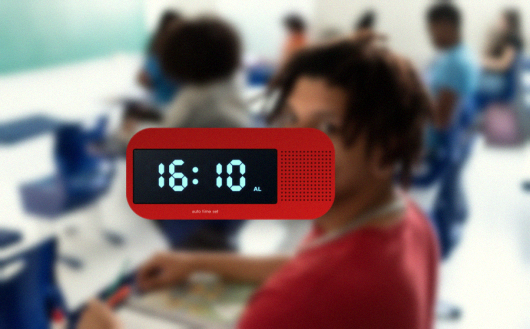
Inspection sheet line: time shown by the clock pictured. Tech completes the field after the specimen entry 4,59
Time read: 16,10
